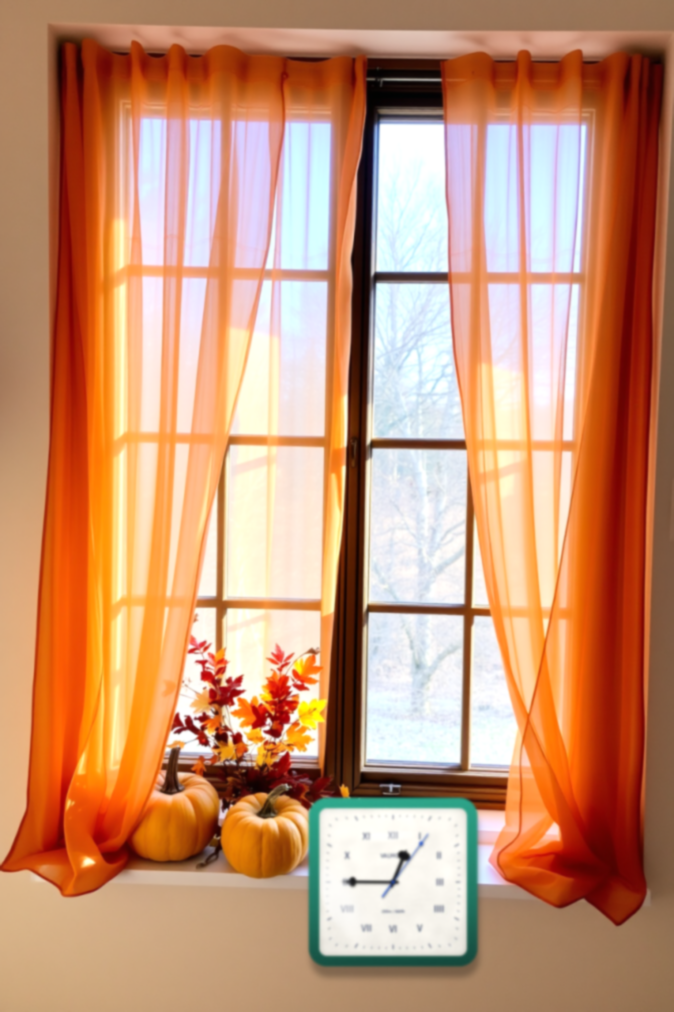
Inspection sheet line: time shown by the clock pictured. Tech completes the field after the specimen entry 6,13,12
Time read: 12,45,06
